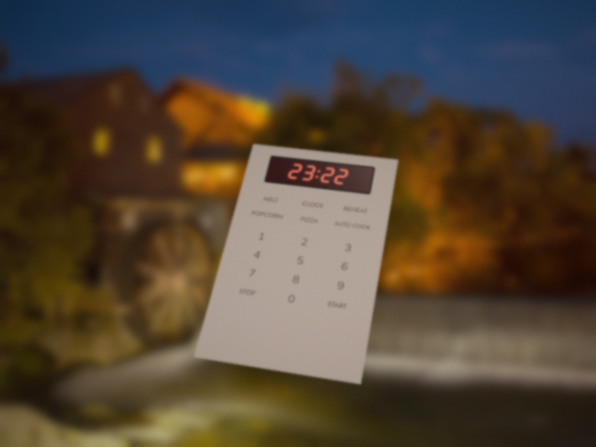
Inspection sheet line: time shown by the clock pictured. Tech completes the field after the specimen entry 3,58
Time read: 23,22
